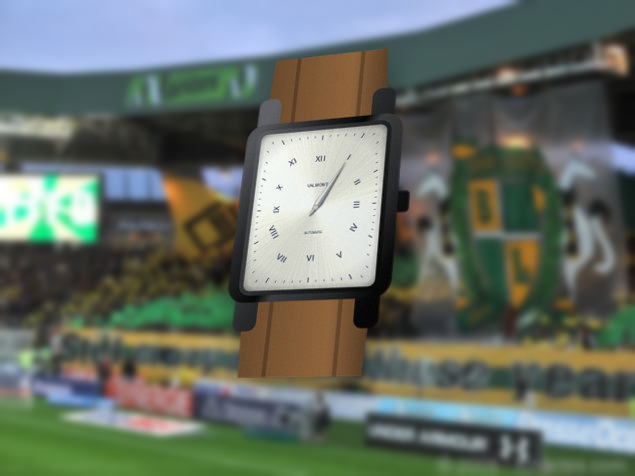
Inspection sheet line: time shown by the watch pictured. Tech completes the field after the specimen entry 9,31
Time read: 1,05
